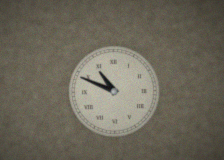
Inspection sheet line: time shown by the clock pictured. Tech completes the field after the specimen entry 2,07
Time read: 10,49
